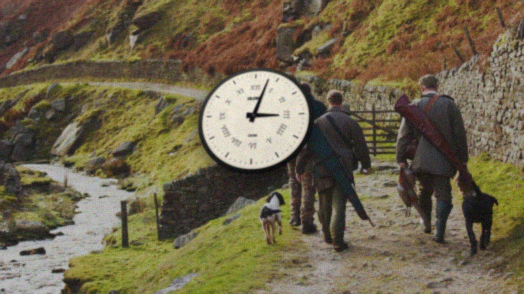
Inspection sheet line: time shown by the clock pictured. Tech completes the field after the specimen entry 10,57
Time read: 3,03
